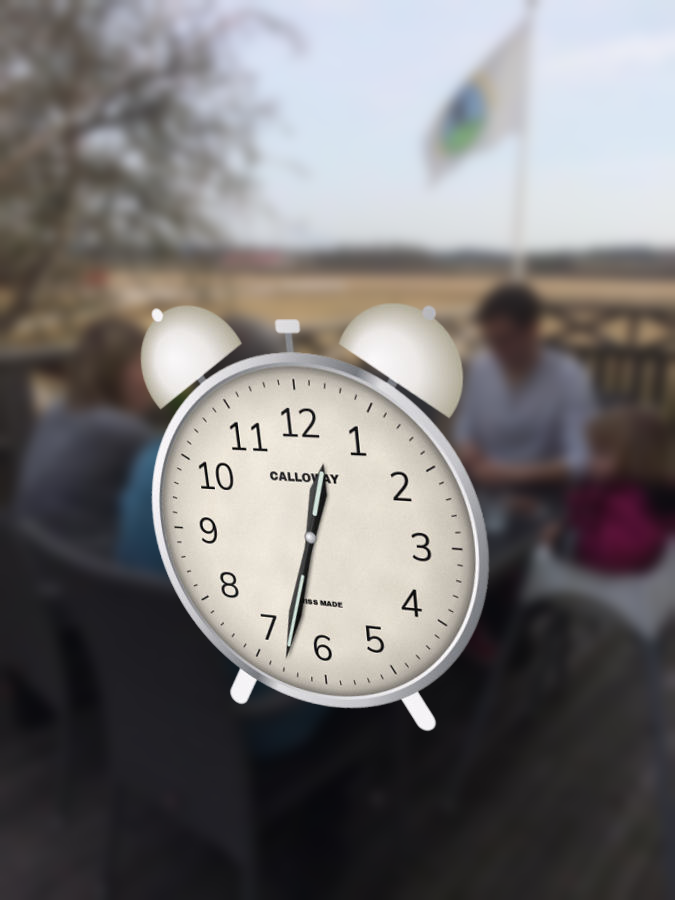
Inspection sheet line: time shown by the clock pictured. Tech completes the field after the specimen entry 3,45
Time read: 12,33
